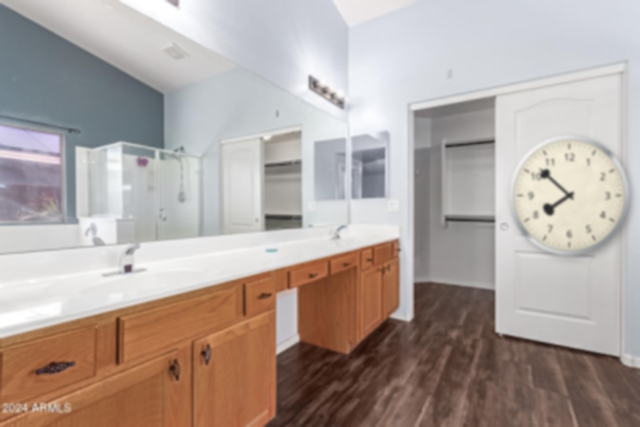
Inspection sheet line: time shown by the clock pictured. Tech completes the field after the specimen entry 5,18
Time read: 7,52
